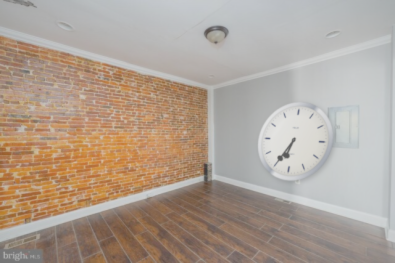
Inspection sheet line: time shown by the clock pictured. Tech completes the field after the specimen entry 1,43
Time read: 6,35
